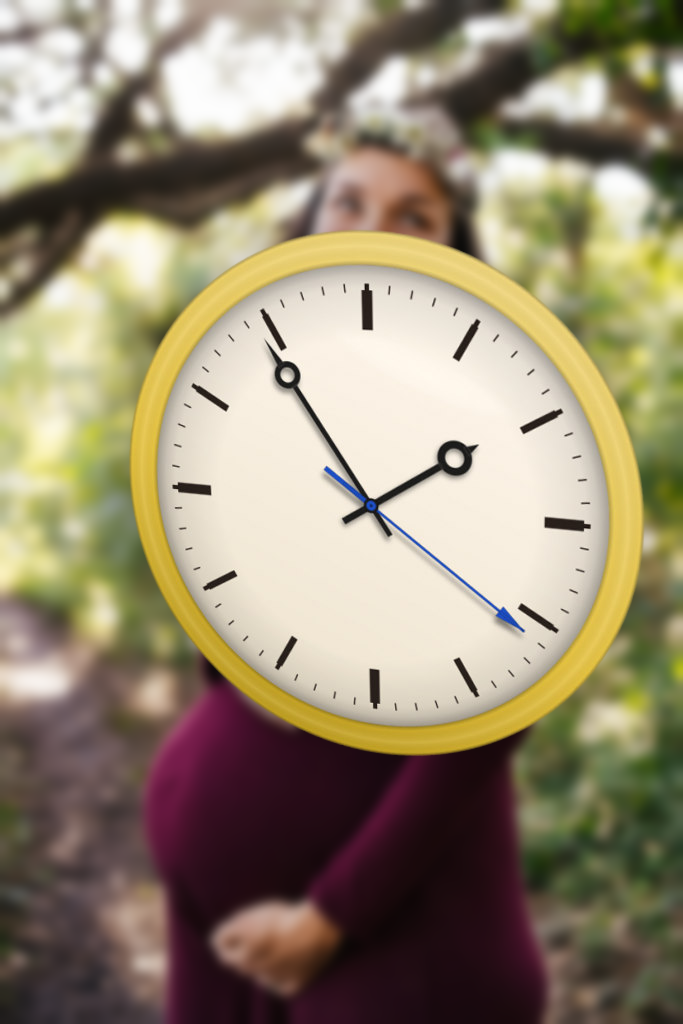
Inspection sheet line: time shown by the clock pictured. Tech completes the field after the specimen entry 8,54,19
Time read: 1,54,21
